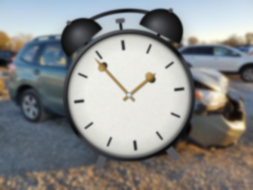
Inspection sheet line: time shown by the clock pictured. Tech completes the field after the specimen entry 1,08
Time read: 1,54
